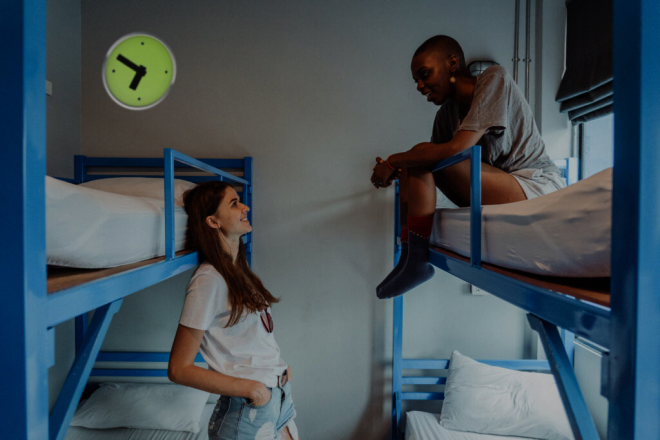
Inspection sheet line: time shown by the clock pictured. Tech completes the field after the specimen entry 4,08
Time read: 6,50
